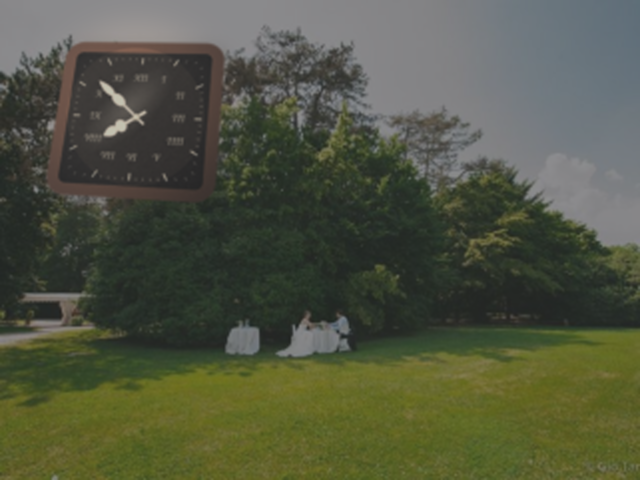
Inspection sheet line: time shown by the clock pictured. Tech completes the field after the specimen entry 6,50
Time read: 7,52
